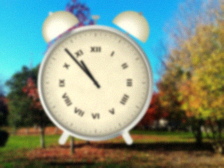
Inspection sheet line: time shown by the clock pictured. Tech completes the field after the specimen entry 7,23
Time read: 10,53
